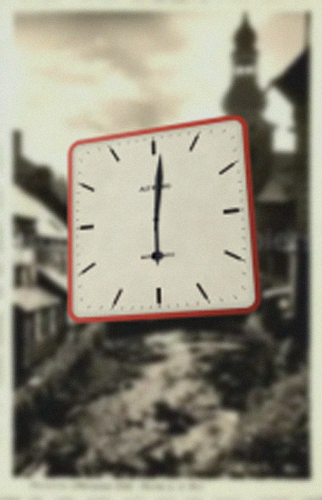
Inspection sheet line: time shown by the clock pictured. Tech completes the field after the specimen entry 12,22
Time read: 6,01
